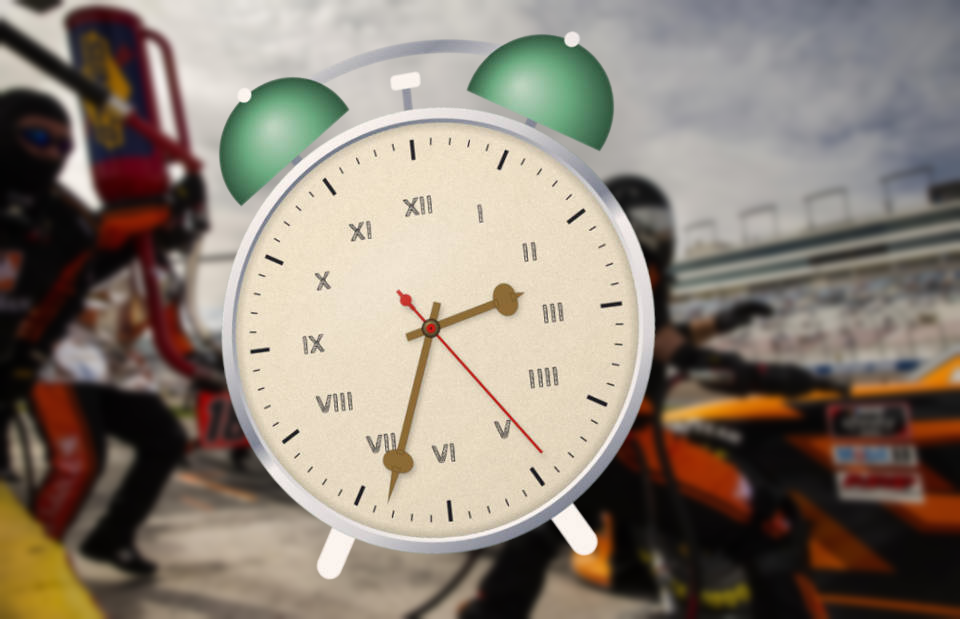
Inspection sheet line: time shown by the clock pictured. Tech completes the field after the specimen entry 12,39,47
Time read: 2,33,24
